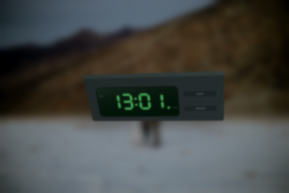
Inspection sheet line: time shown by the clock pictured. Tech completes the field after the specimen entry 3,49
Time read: 13,01
